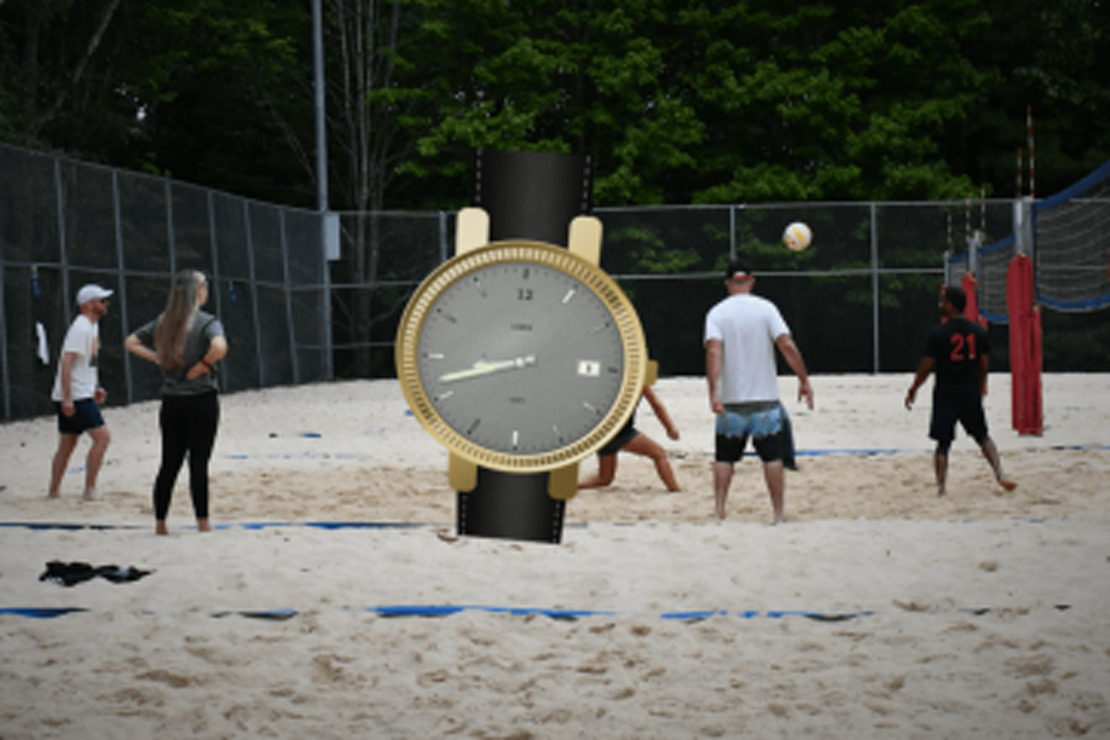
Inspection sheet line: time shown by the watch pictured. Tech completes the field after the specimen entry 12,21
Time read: 8,42
